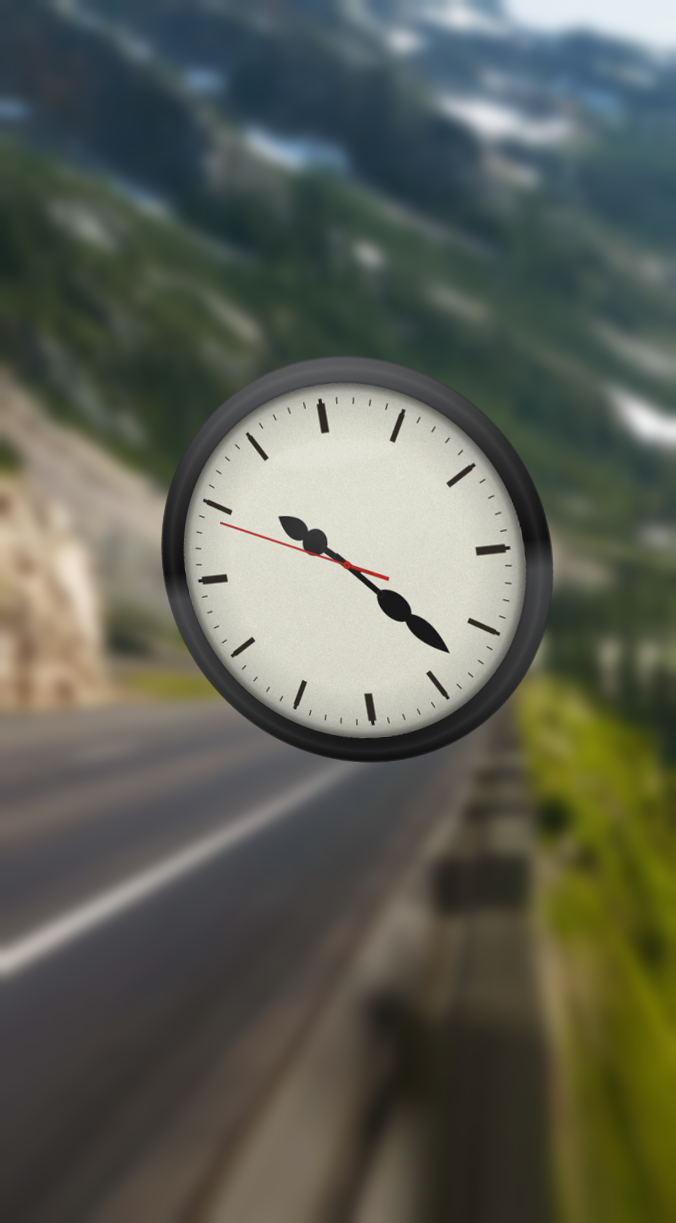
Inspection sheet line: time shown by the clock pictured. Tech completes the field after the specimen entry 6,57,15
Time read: 10,22,49
